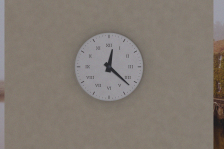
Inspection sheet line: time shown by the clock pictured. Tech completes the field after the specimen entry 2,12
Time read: 12,22
